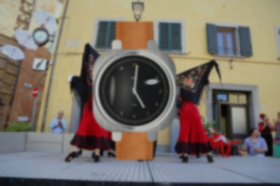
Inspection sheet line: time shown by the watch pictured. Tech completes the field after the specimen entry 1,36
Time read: 5,01
